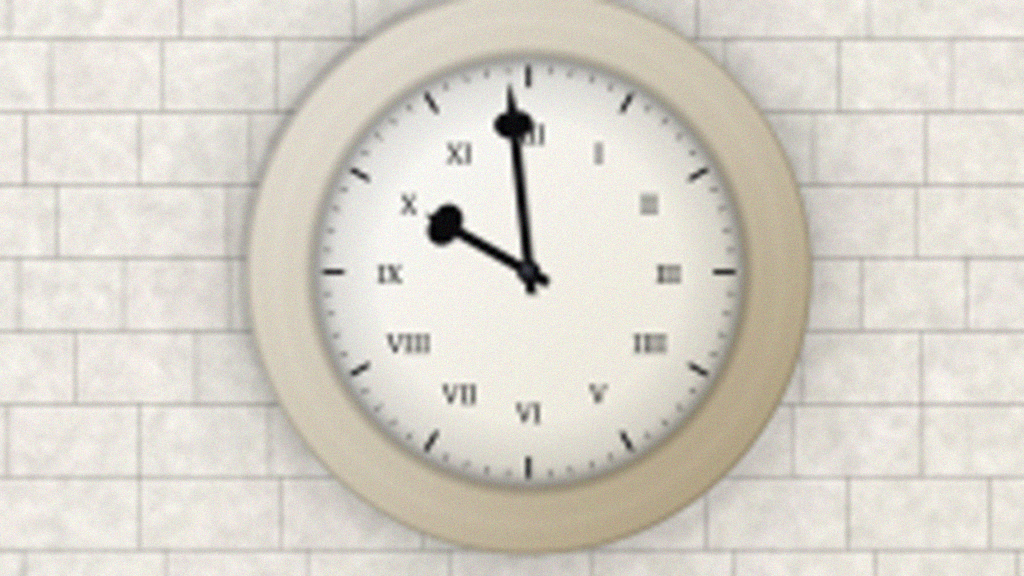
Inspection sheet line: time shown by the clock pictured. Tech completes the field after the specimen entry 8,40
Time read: 9,59
